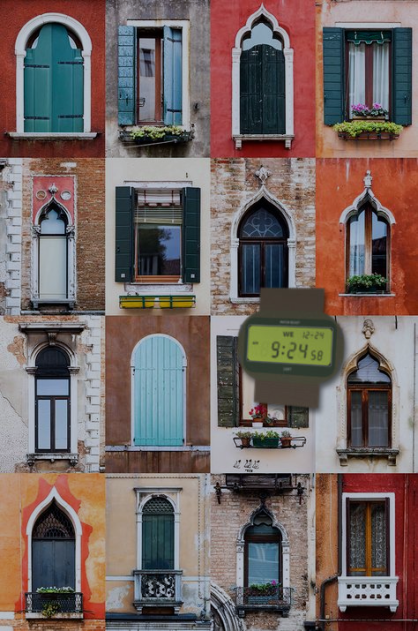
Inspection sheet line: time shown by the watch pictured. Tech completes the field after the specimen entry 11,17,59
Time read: 9,24,58
